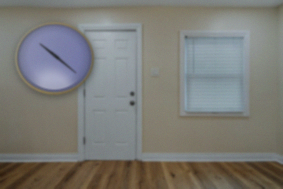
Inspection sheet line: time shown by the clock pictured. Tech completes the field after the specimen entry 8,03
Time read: 10,22
